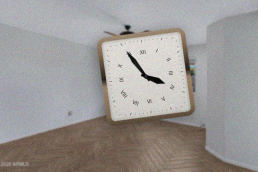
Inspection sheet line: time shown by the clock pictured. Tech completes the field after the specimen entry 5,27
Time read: 3,55
